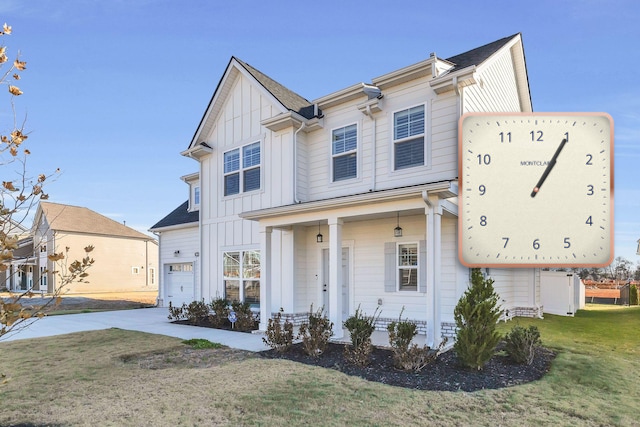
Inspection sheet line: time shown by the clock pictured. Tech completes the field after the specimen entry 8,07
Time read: 1,05
